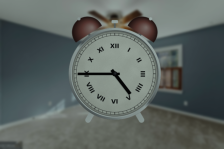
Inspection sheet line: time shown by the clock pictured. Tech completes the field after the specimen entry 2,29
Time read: 4,45
